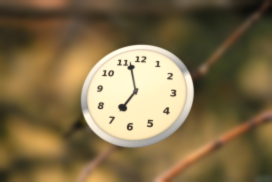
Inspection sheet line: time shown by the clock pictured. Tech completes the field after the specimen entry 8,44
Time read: 6,57
